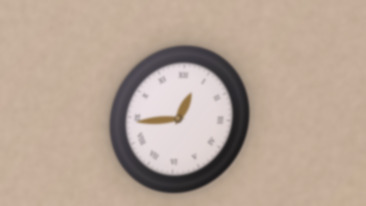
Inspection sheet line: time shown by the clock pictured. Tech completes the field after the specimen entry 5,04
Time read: 12,44
